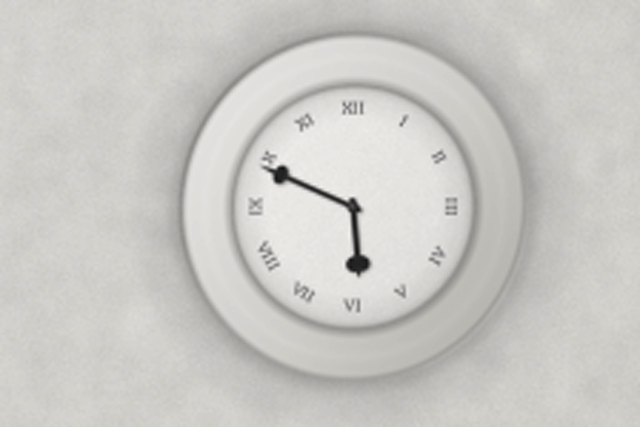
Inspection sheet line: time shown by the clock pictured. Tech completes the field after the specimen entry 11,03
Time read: 5,49
